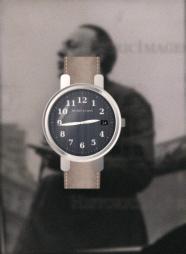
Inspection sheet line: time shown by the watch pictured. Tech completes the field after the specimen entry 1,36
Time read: 2,44
